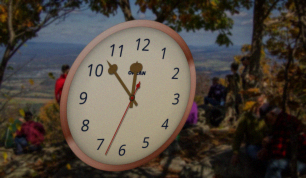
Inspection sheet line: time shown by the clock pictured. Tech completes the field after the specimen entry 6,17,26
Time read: 11,52,33
